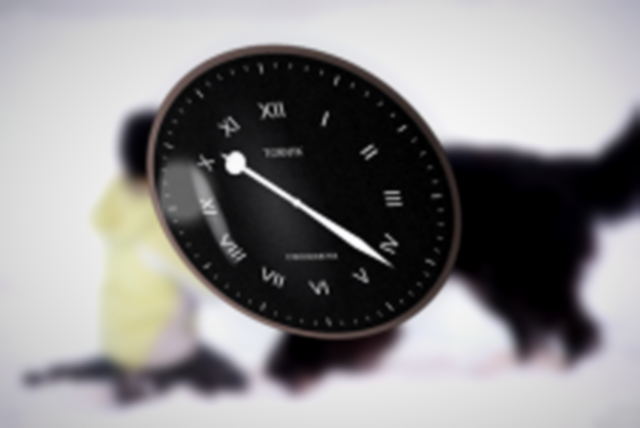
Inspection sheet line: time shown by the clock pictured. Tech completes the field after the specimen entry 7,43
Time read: 10,22
